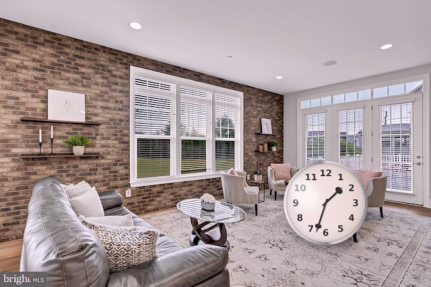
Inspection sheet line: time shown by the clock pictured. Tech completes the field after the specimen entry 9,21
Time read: 1,33
